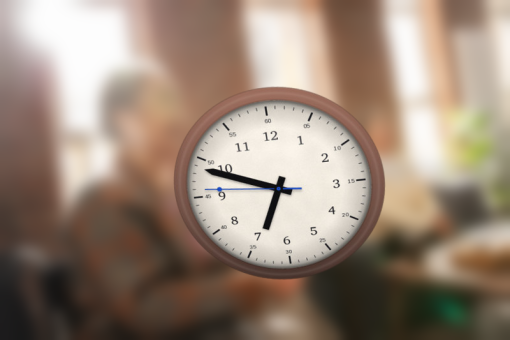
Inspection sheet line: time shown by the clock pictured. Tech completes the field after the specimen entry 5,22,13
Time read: 6,48,46
